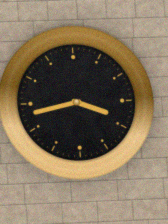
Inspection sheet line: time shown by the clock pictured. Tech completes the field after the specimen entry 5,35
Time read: 3,43
